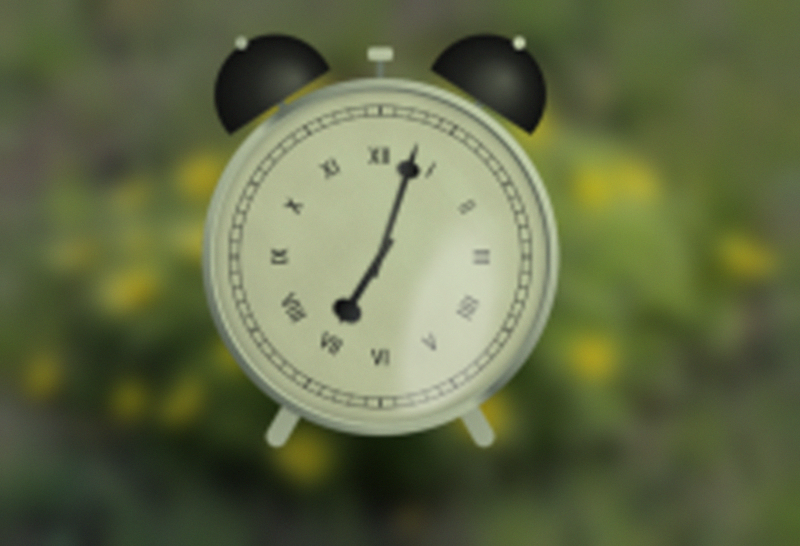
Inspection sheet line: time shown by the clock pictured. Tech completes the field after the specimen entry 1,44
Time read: 7,03
